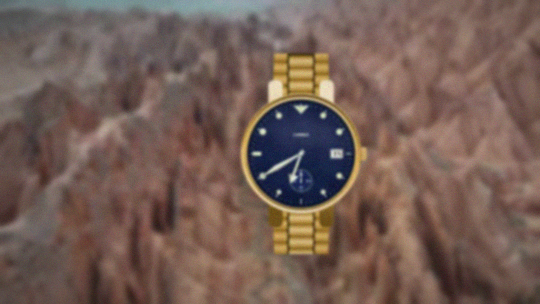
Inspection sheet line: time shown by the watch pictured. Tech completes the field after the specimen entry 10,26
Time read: 6,40
